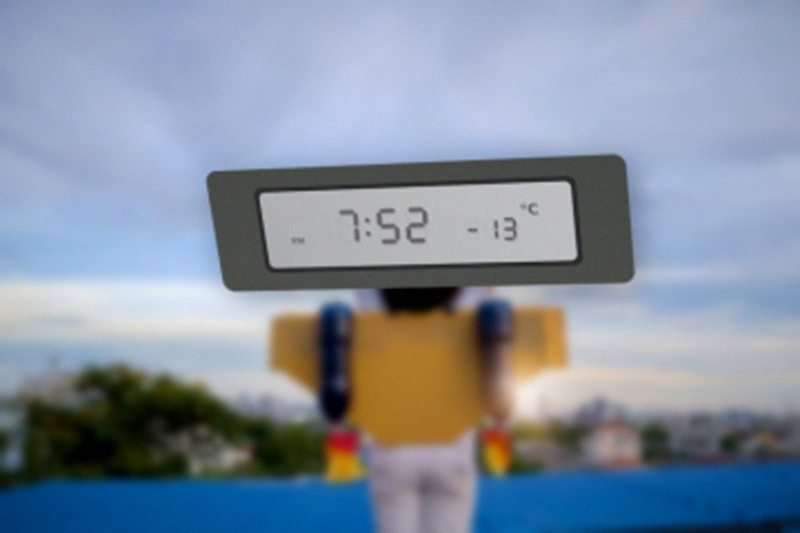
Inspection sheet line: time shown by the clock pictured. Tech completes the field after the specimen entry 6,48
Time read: 7,52
